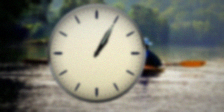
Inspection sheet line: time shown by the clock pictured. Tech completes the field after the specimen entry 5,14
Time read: 1,05
